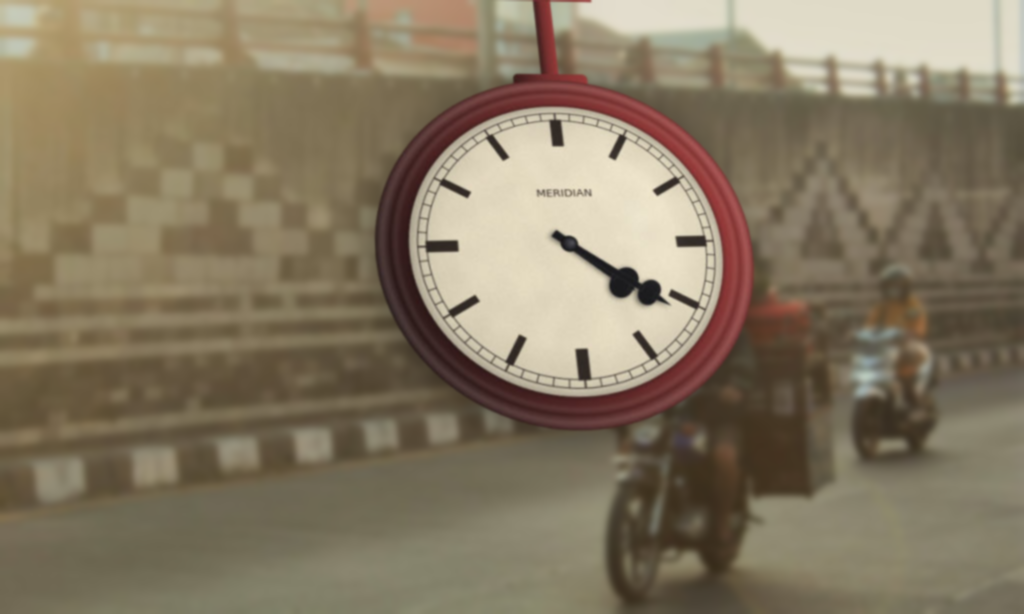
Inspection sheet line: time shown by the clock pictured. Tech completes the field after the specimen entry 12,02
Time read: 4,21
